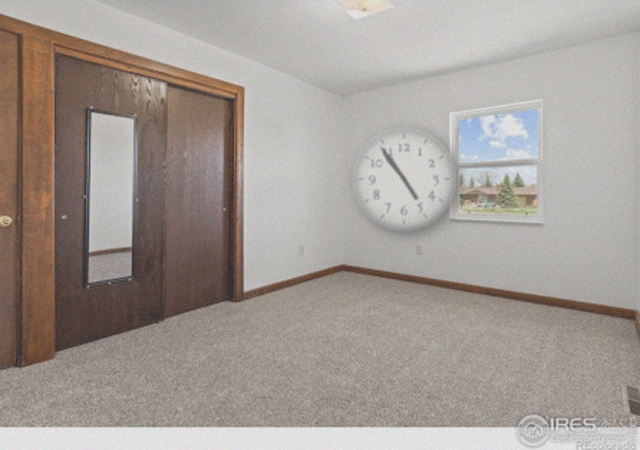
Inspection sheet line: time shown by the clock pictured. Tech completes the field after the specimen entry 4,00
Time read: 4,54
